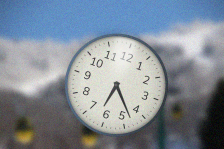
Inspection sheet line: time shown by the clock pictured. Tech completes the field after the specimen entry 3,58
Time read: 6,23
